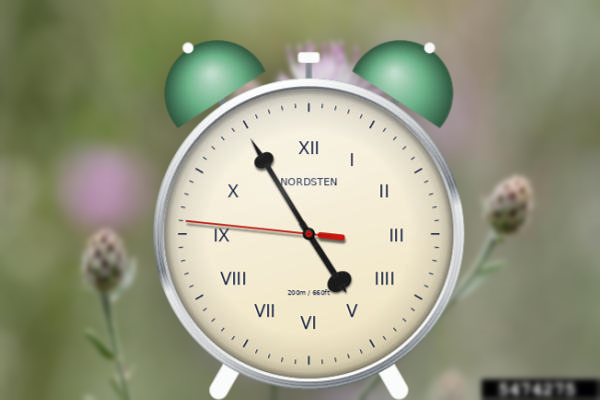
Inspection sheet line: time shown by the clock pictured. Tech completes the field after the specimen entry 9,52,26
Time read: 4,54,46
